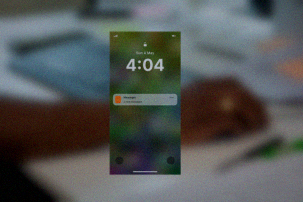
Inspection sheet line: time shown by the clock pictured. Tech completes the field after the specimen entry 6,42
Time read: 4,04
